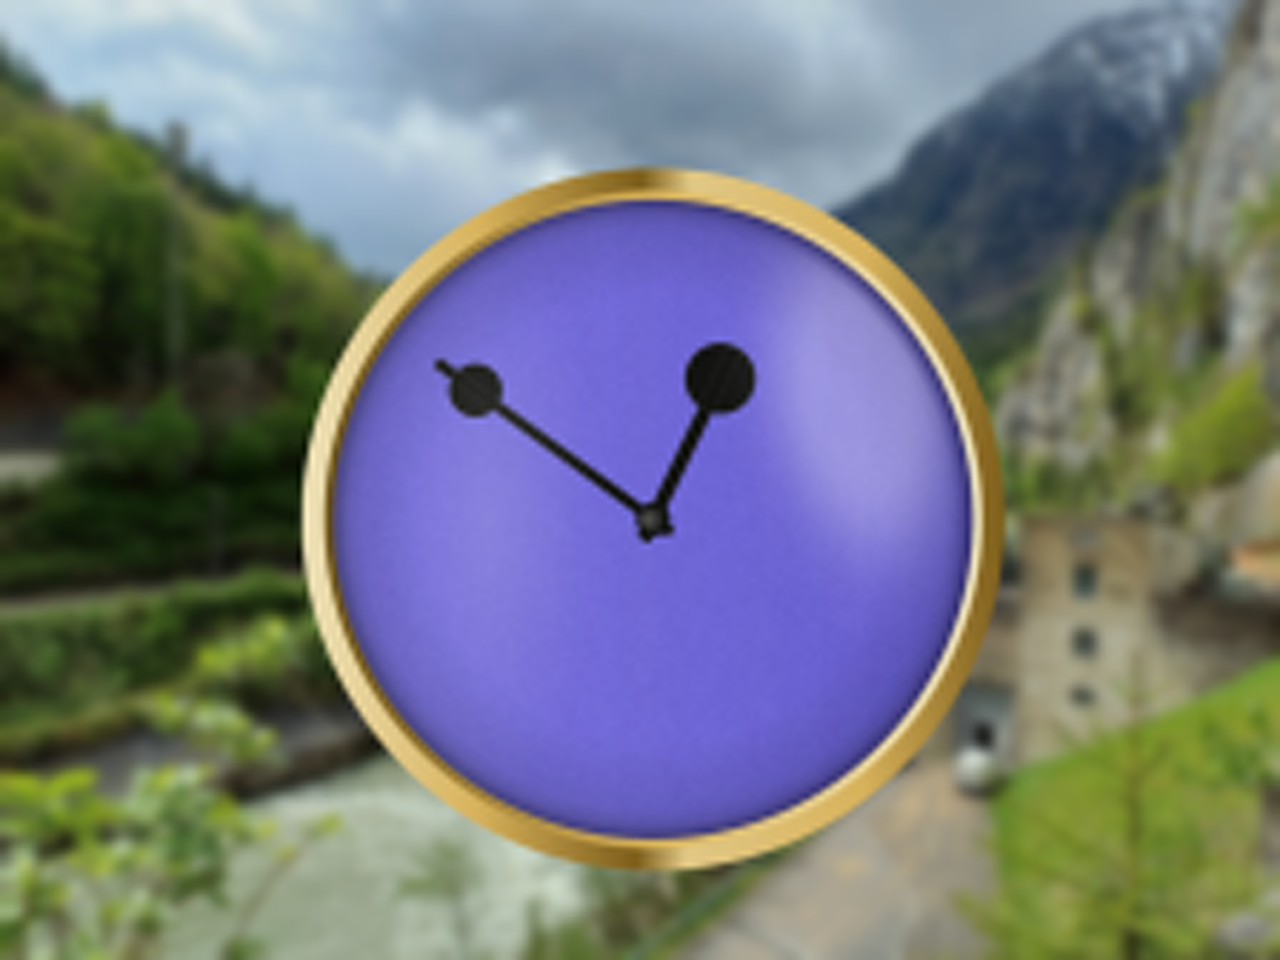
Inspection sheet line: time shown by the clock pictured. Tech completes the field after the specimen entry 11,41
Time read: 12,51
